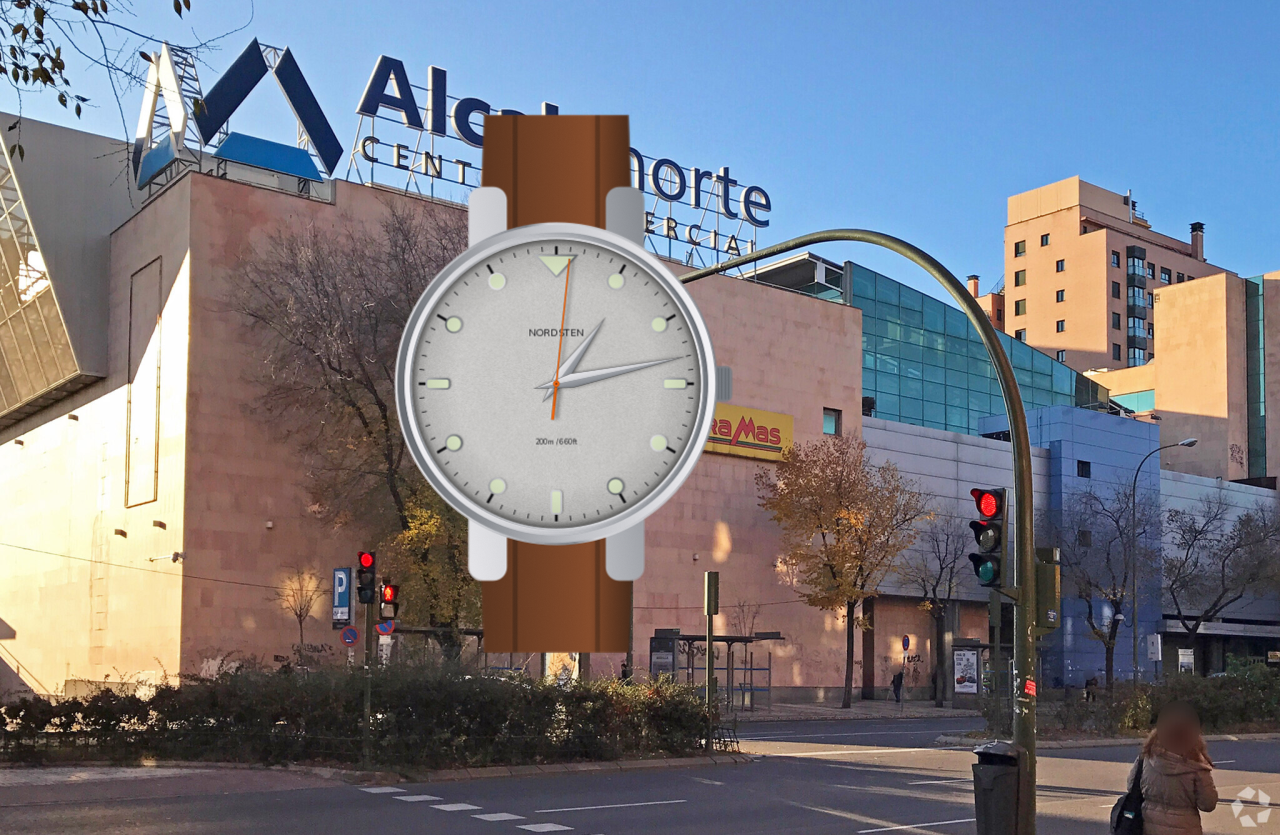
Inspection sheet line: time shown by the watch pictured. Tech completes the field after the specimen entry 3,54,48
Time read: 1,13,01
